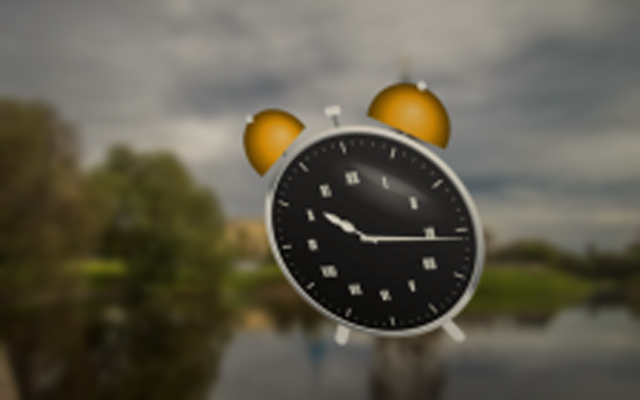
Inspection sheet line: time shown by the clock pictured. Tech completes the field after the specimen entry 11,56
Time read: 10,16
